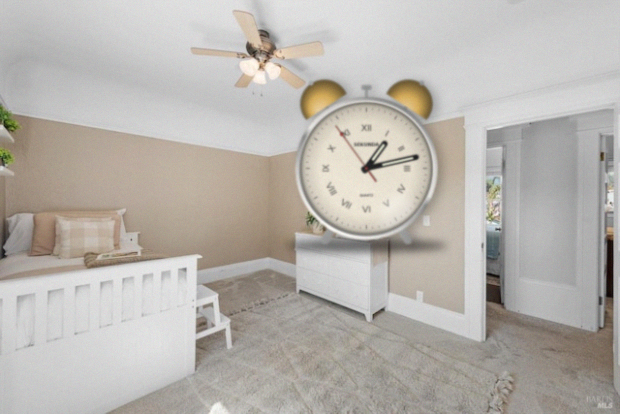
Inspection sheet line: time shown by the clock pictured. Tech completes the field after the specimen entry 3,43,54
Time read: 1,12,54
